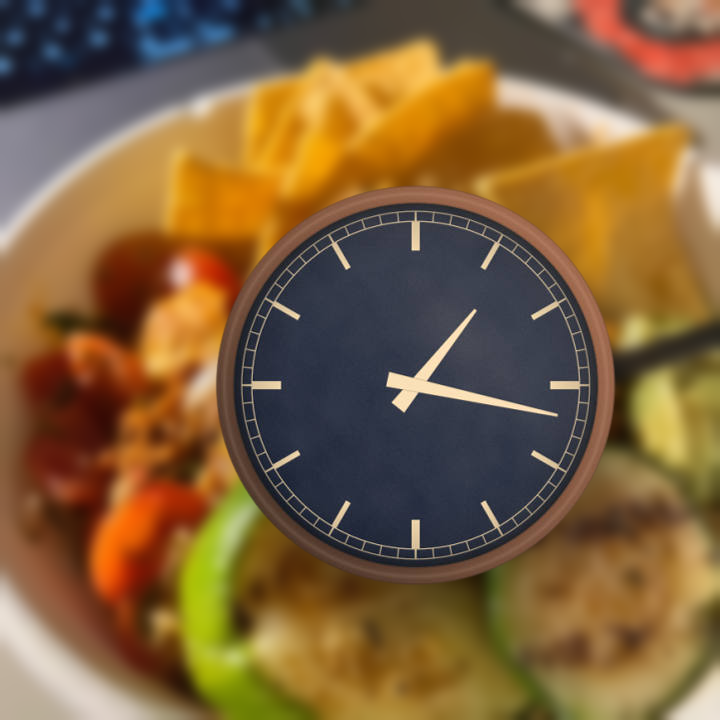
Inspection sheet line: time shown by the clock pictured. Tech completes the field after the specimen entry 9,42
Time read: 1,17
